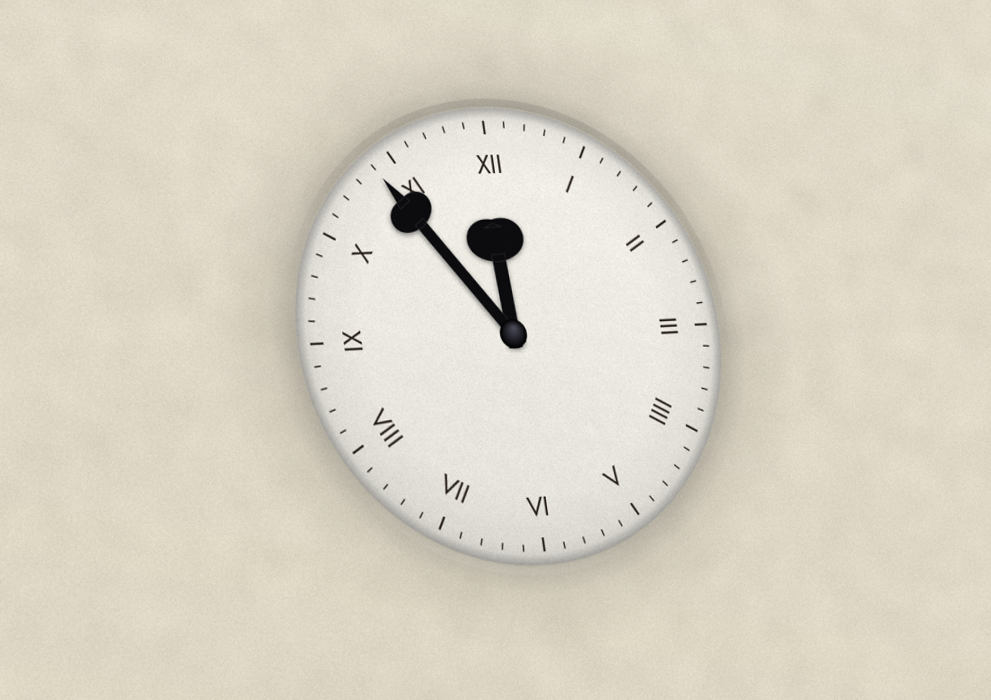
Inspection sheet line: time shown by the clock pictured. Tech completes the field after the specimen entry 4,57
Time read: 11,54
